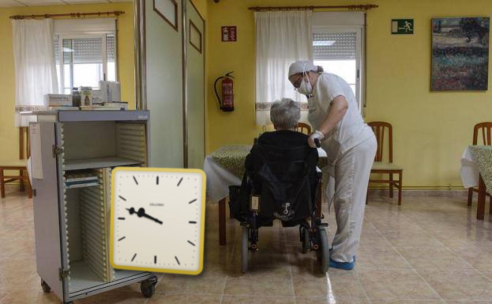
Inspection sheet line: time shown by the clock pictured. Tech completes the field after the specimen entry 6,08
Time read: 9,48
